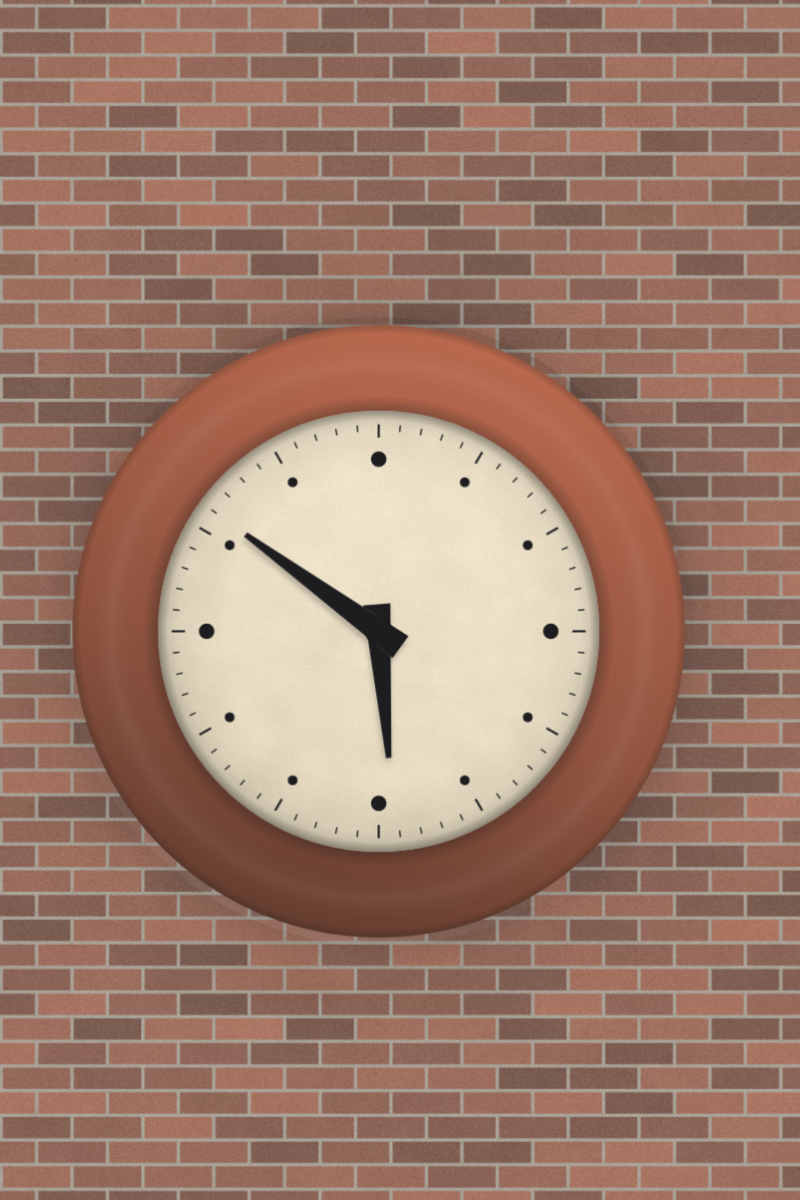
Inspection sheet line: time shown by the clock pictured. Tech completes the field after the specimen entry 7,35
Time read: 5,51
